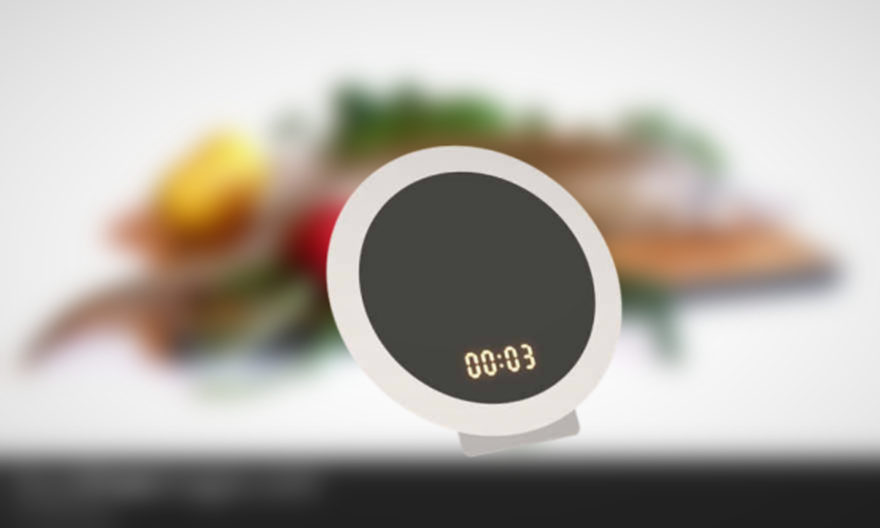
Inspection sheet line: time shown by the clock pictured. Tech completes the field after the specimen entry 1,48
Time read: 0,03
